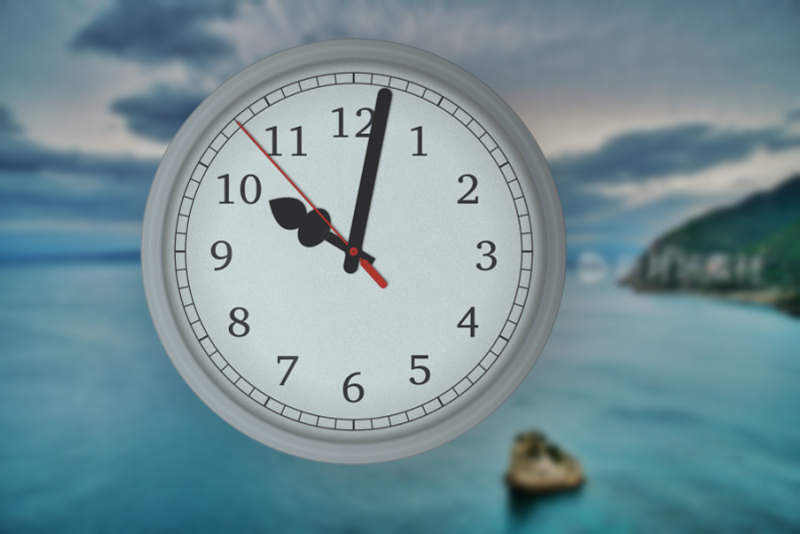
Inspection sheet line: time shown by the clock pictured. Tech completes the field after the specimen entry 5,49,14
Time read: 10,01,53
